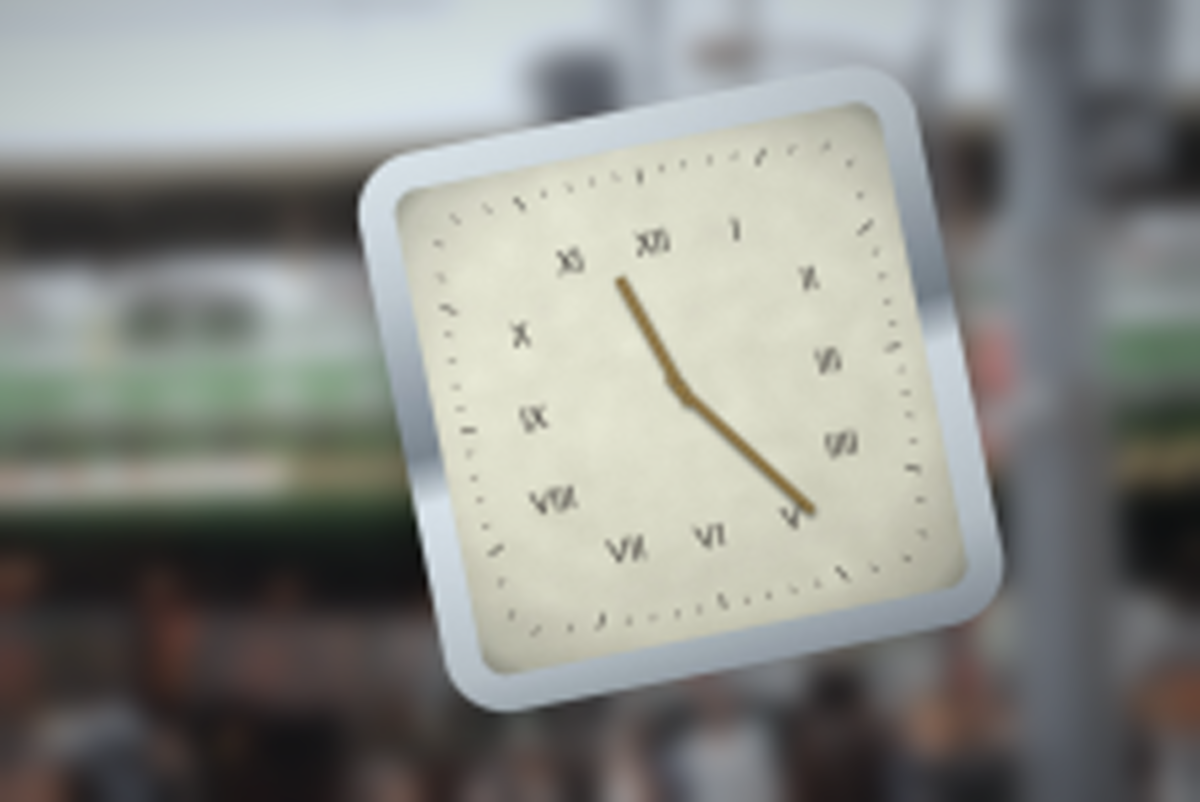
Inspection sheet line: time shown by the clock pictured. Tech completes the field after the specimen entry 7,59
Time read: 11,24
